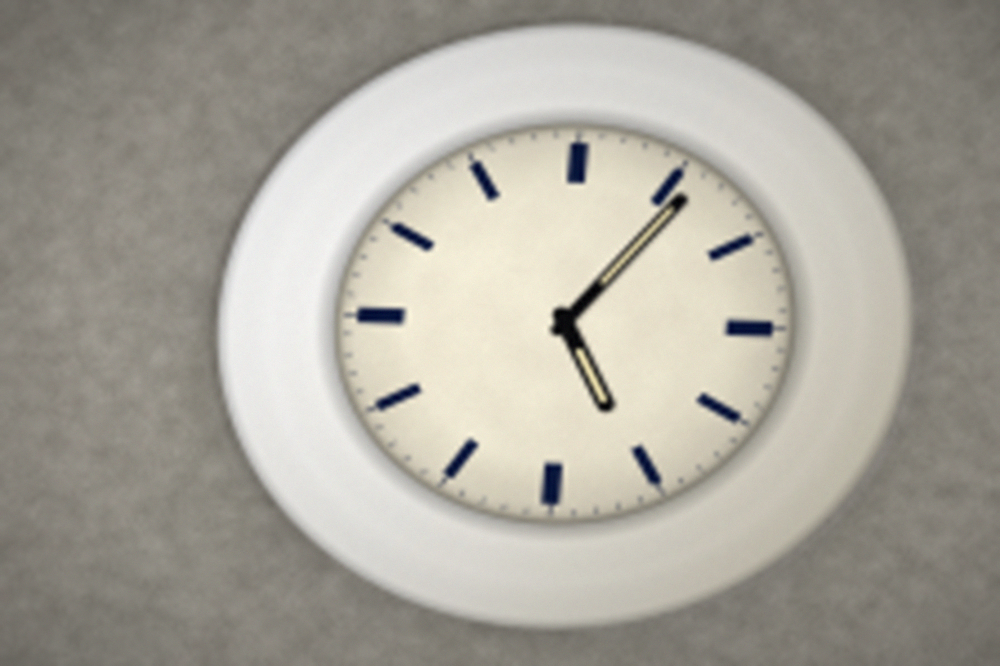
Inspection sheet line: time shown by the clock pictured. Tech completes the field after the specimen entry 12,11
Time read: 5,06
